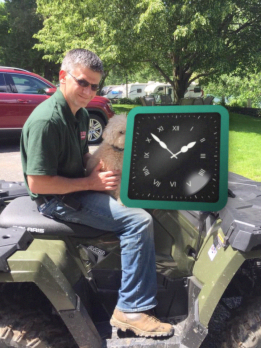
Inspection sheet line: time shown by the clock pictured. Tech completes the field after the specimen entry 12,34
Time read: 1,52
